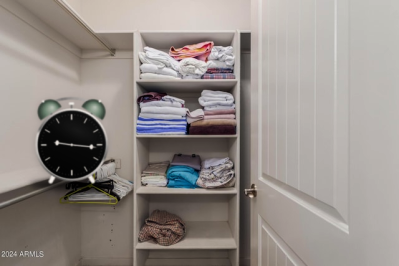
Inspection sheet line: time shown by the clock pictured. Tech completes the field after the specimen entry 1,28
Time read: 9,16
